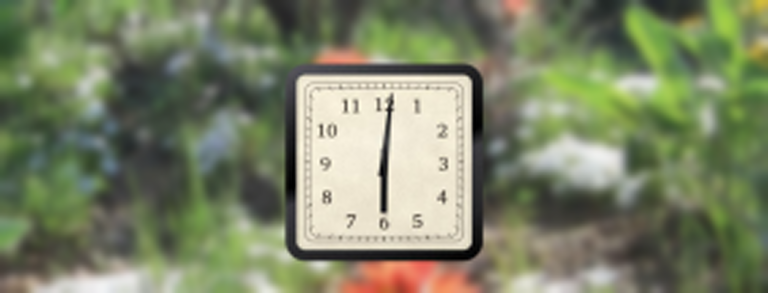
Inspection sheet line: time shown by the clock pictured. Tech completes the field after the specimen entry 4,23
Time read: 6,01
